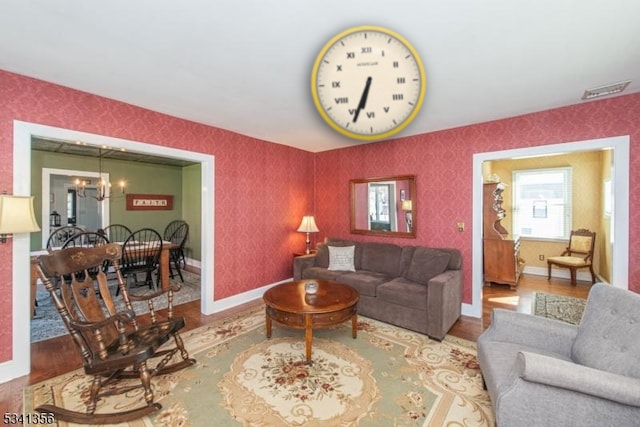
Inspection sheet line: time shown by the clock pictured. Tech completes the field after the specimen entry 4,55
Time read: 6,34
